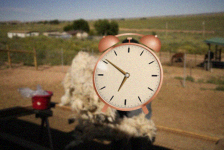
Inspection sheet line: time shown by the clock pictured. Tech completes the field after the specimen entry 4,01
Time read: 6,51
